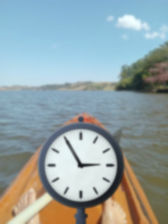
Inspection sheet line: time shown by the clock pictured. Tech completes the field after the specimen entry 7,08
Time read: 2,55
